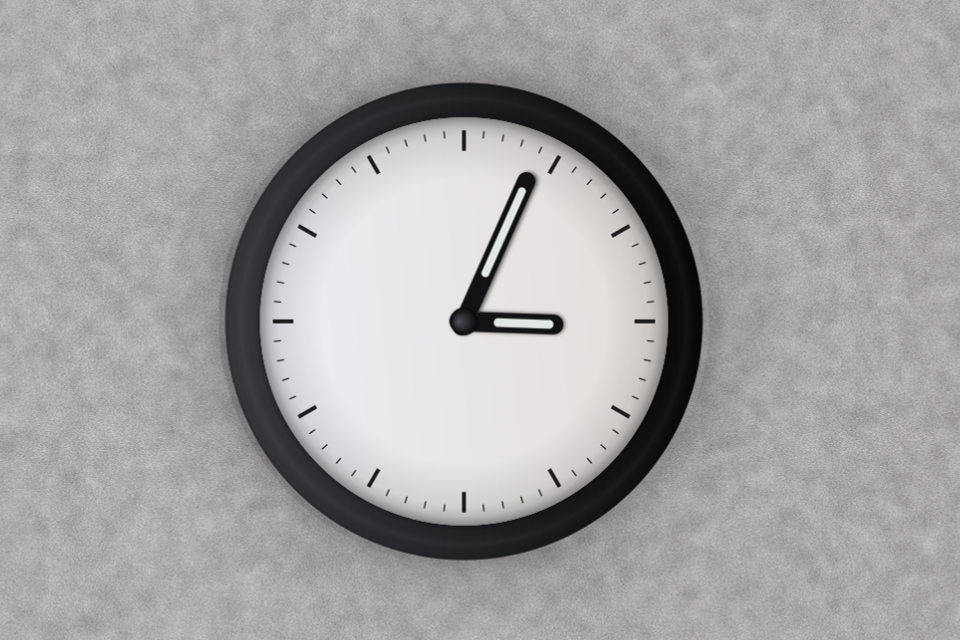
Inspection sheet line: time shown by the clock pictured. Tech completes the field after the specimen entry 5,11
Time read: 3,04
